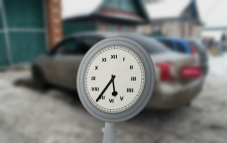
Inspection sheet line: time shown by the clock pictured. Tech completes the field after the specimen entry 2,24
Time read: 5,36
